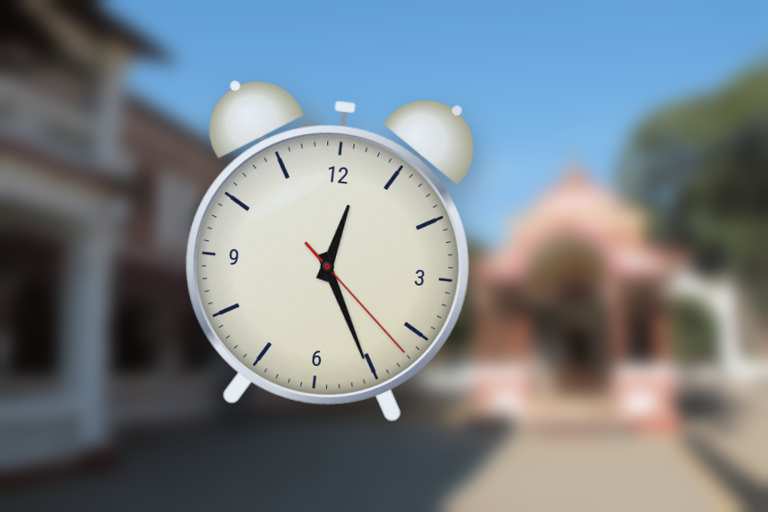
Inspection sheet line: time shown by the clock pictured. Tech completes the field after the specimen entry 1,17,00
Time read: 12,25,22
